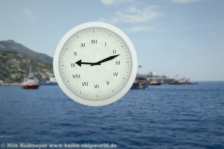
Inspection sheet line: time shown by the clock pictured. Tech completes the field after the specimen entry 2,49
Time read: 9,12
